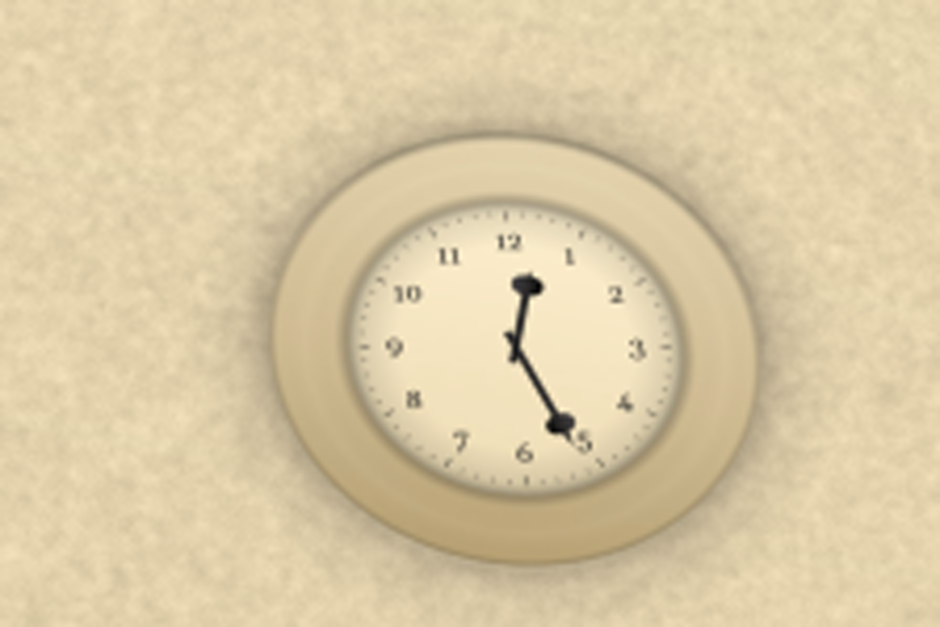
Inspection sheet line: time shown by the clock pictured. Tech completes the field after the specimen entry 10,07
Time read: 12,26
